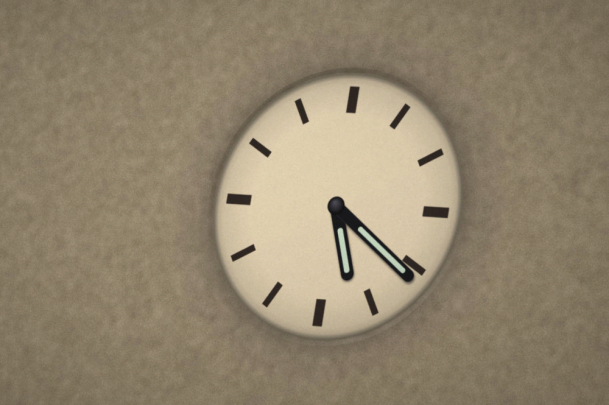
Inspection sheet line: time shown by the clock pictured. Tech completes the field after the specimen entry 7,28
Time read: 5,21
